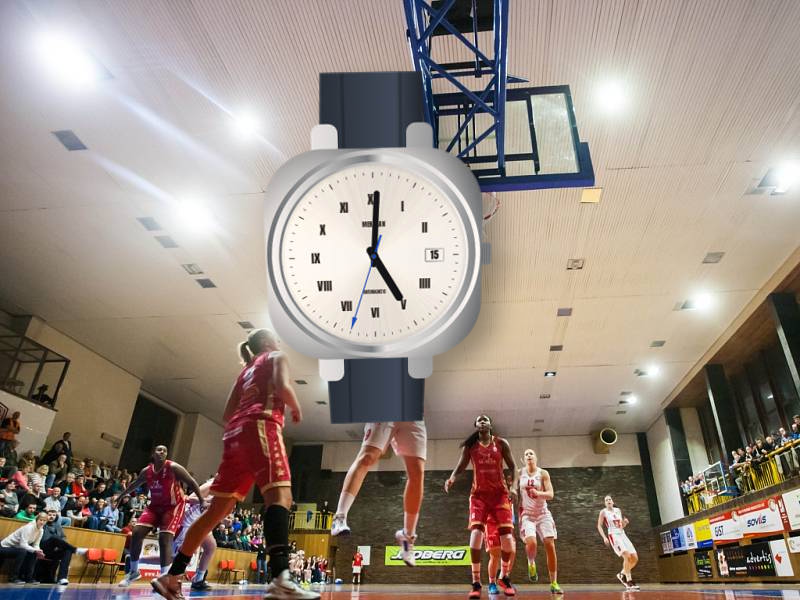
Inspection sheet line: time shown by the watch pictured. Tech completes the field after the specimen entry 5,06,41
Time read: 5,00,33
